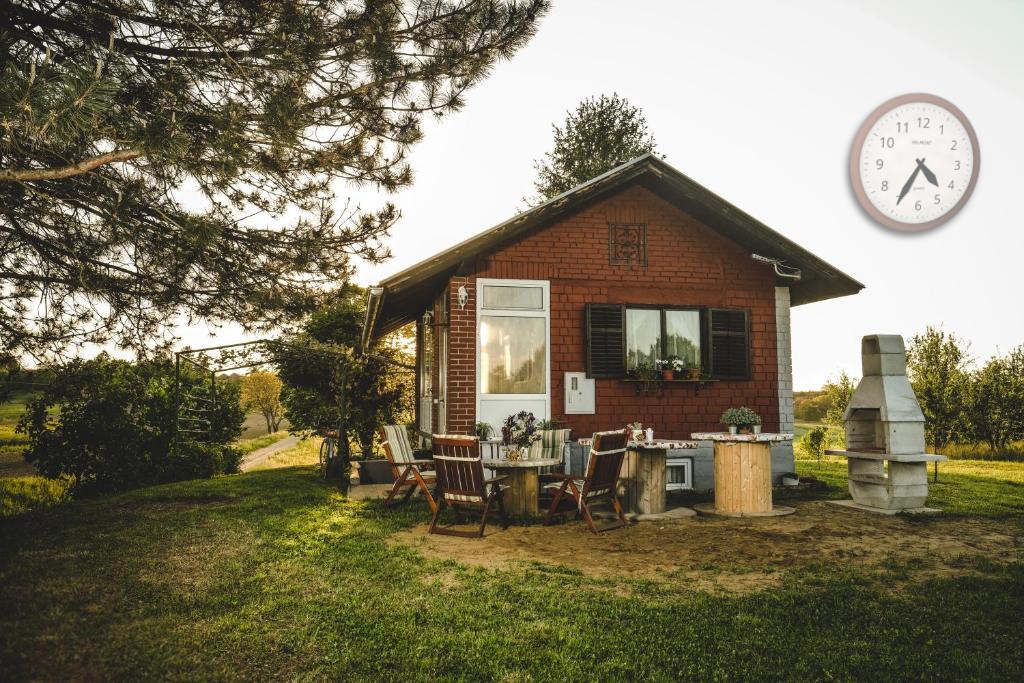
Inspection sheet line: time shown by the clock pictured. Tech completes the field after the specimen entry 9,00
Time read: 4,35
